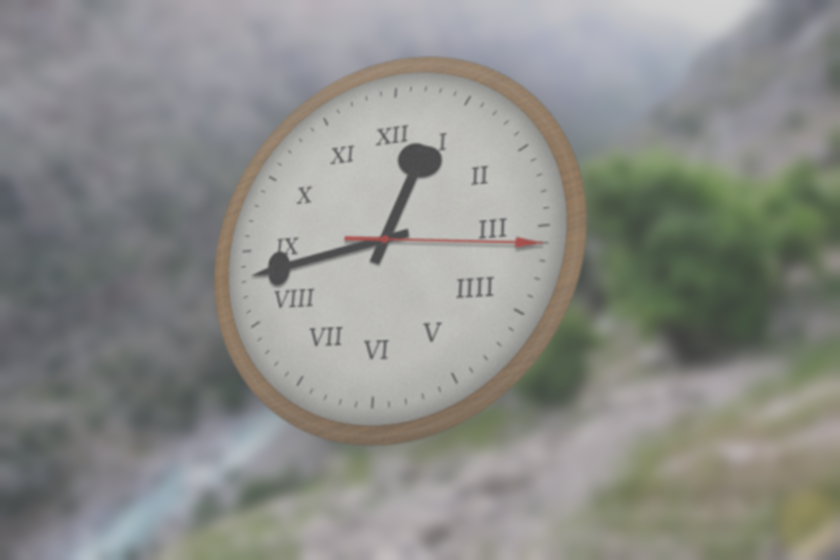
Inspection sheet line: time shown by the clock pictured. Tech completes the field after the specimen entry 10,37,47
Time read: 12,43,16
